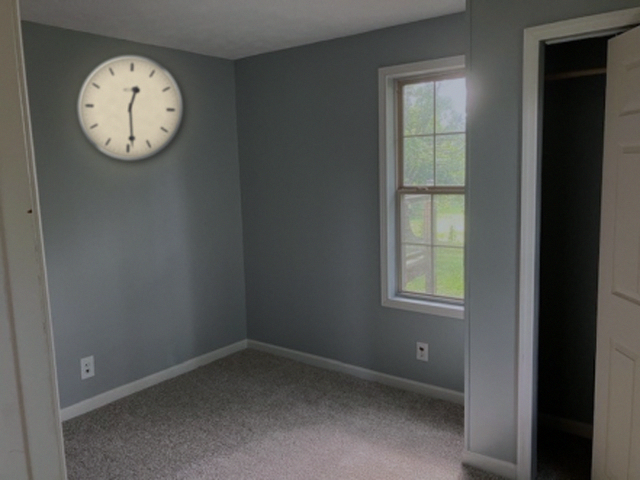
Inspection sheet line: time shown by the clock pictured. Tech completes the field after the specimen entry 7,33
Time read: 12,29
